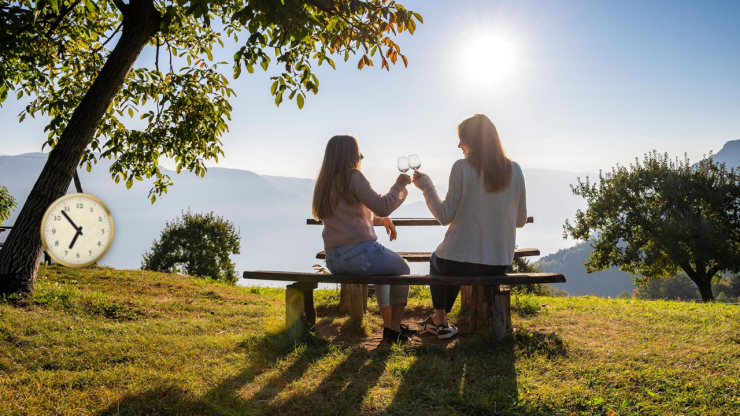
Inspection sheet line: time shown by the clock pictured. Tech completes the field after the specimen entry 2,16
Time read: 6,53
